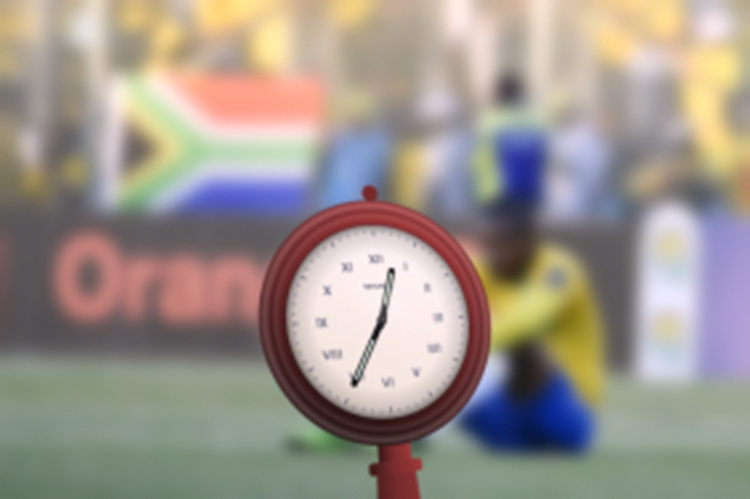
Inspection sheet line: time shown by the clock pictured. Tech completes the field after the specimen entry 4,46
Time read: 12,35
